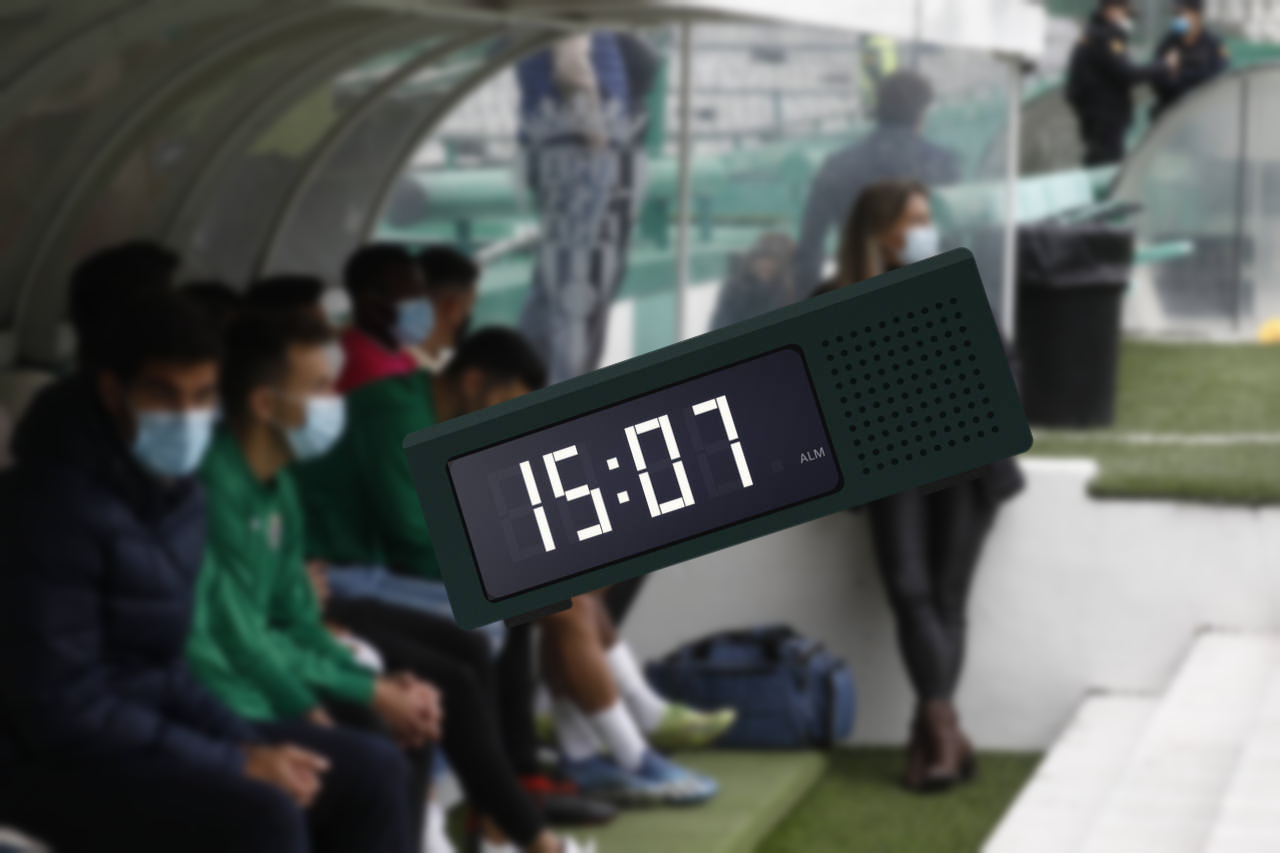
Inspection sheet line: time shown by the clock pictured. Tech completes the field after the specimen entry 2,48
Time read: 15,07
